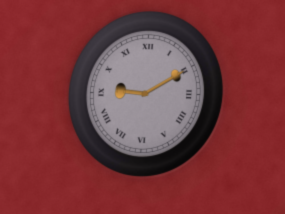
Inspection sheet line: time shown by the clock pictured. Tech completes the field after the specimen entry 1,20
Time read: 9,10
